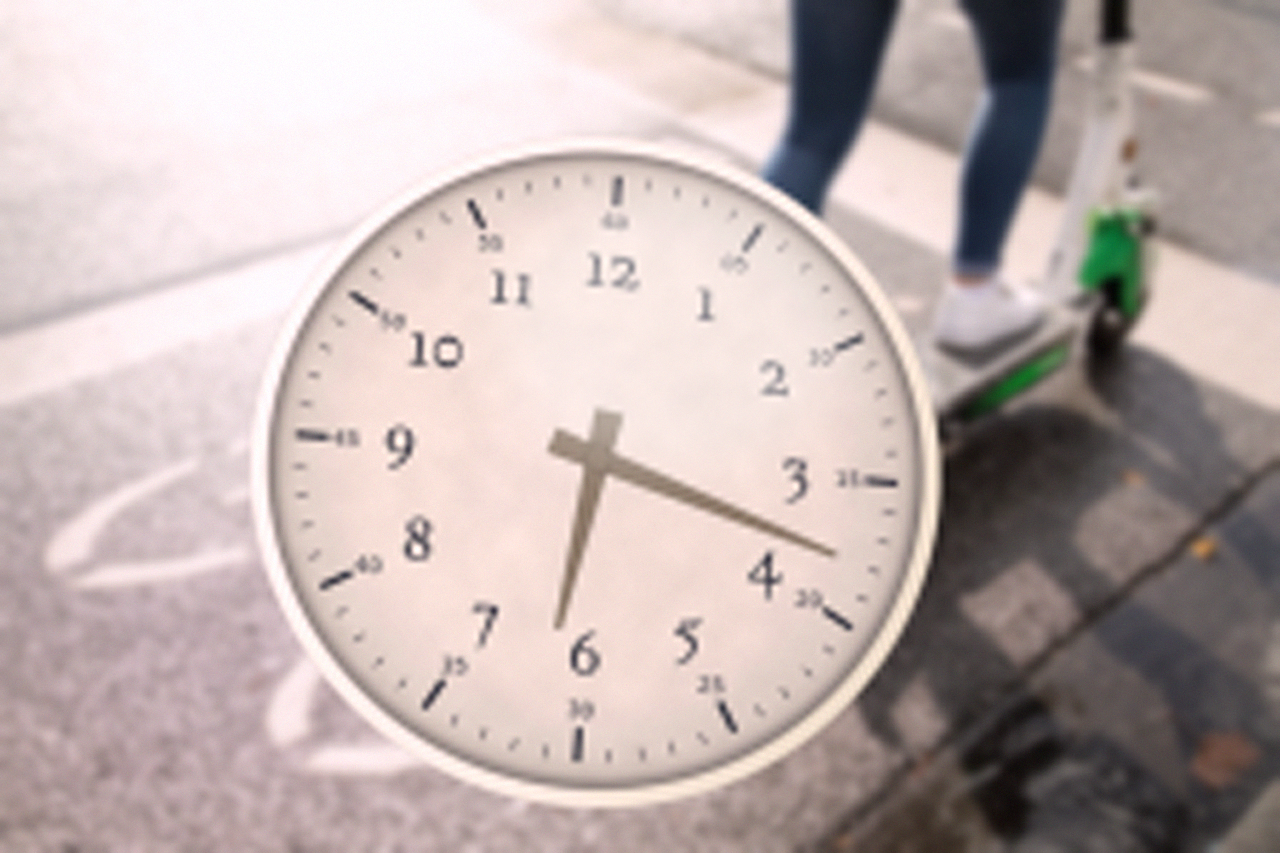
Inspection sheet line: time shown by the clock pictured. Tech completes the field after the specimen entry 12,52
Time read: 6,18
